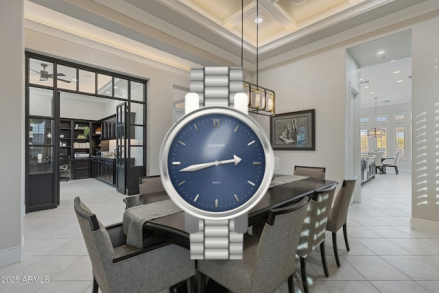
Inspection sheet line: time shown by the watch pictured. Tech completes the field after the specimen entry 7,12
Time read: 2,43
